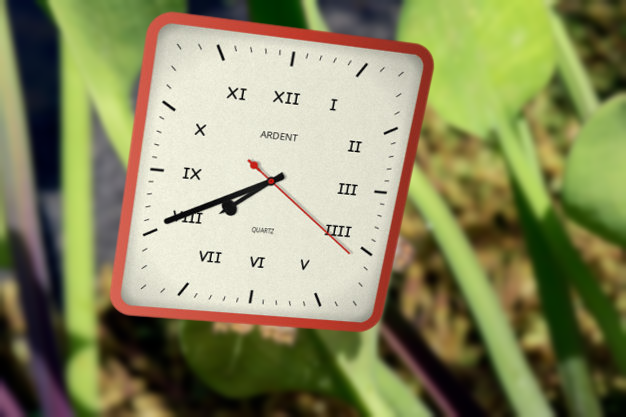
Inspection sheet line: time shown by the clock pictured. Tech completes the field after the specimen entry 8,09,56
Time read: 7,40,21
